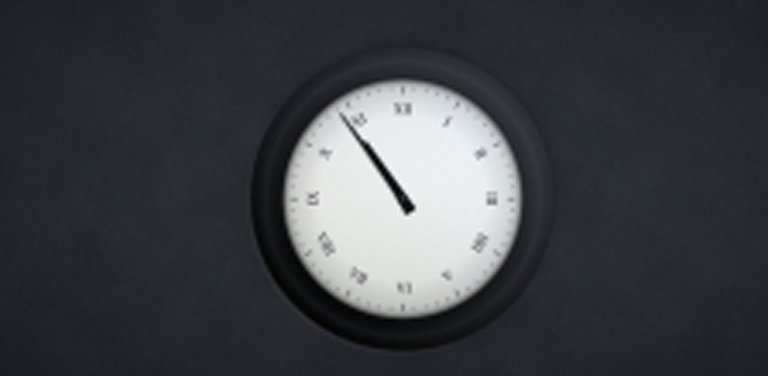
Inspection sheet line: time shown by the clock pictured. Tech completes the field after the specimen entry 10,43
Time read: 10,54
